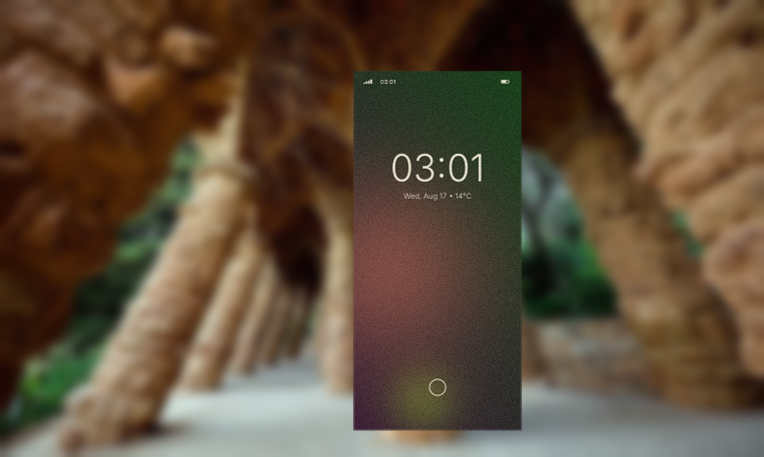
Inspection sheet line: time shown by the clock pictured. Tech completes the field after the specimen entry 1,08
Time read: 3,01
